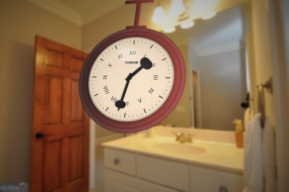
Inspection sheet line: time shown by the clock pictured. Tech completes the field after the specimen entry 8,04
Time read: 1,32
